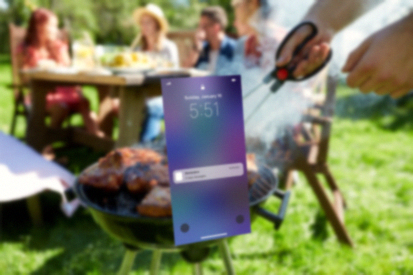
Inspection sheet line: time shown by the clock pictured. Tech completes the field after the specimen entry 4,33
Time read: 5,51
